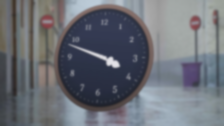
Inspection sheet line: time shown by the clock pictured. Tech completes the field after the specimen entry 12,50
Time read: 3,48
